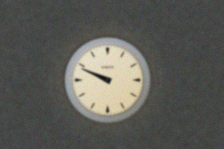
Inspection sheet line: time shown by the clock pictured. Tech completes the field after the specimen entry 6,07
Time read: 9,49
